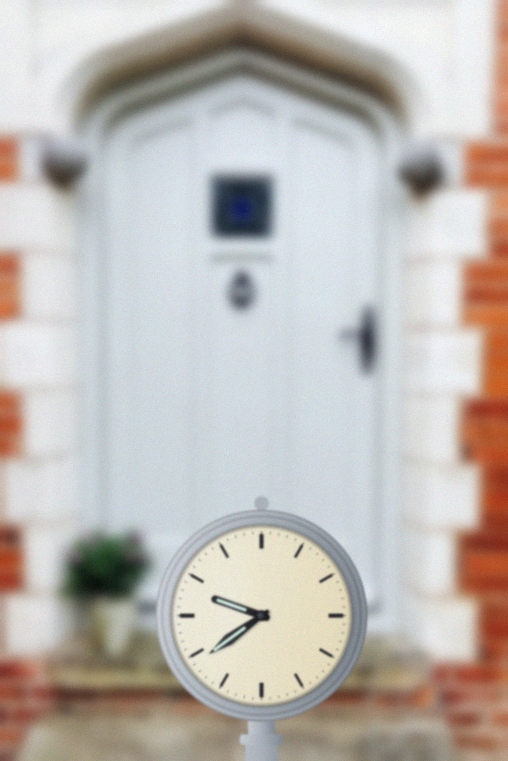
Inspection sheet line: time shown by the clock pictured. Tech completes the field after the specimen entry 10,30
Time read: 9,39
